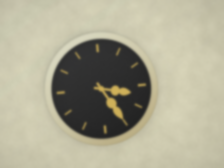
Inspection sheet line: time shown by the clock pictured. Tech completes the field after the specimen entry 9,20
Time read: 3,25
